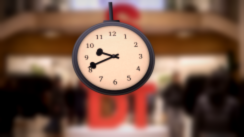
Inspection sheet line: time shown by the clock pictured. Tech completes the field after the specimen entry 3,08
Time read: 9,41
